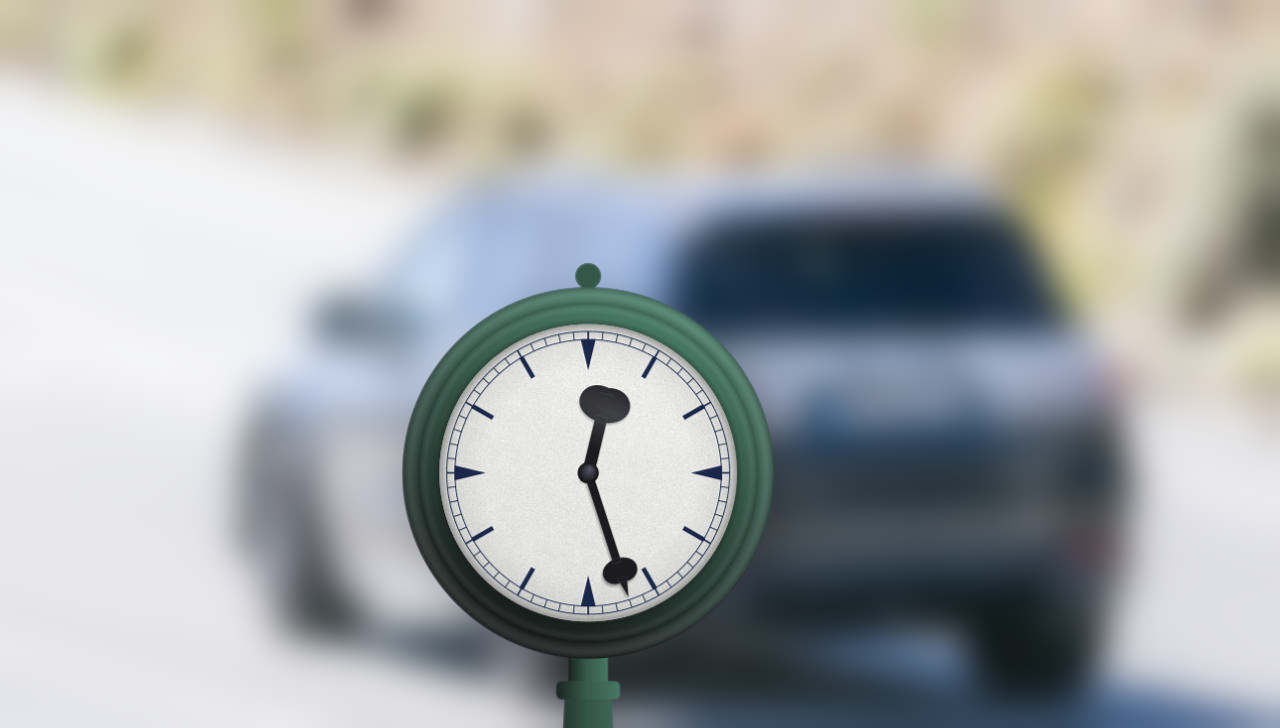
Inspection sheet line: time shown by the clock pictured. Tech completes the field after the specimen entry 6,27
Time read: 12,27
